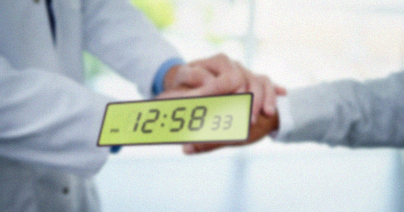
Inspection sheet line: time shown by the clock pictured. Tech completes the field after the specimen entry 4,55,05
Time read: 12,58,33
